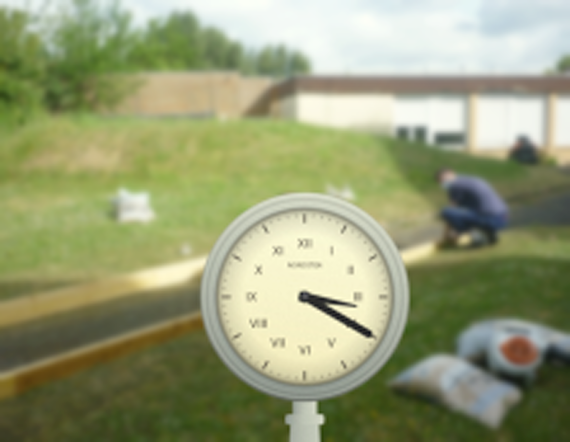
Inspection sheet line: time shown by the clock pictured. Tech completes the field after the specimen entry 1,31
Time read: 3,20
